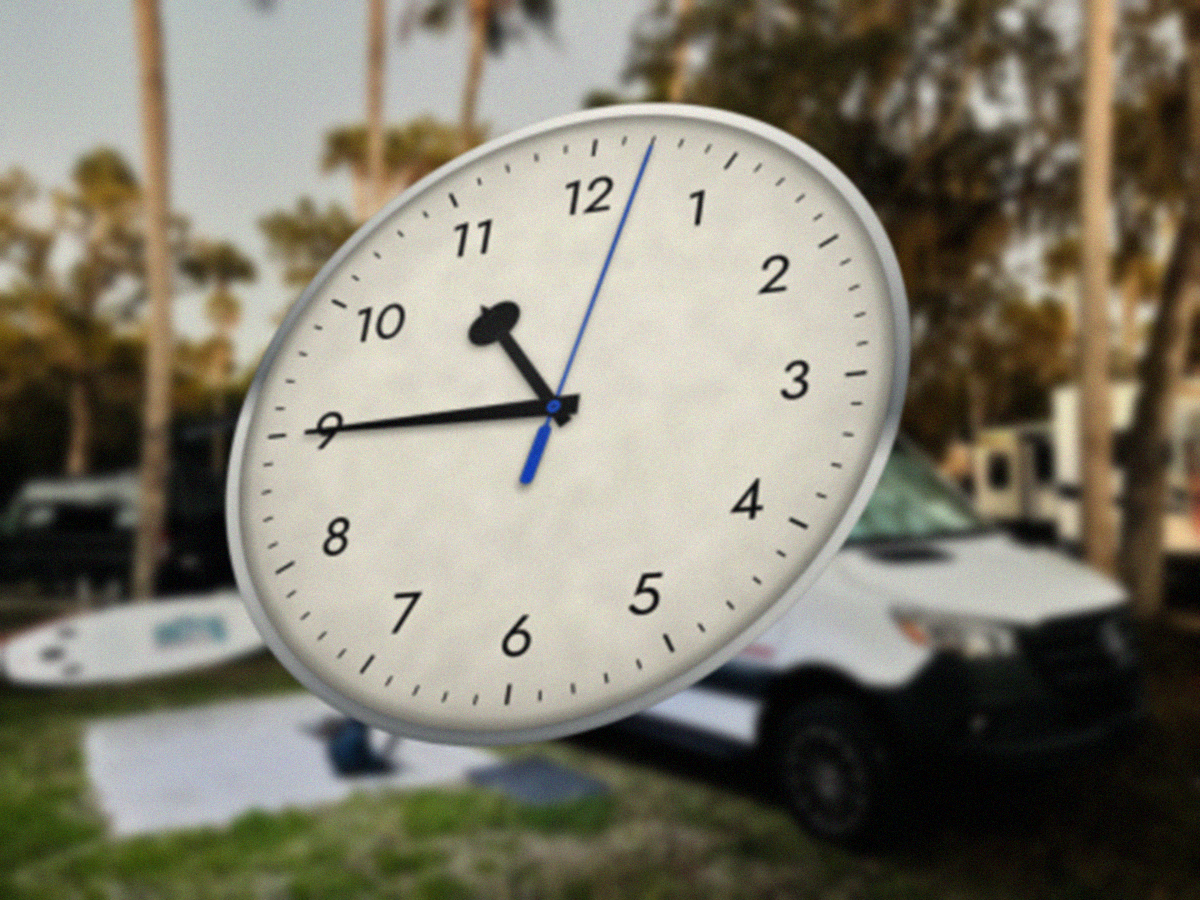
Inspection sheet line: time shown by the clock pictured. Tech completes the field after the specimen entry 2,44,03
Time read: 10,45,02
